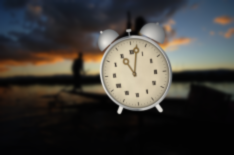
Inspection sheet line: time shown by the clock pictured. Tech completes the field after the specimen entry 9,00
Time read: 11,02
